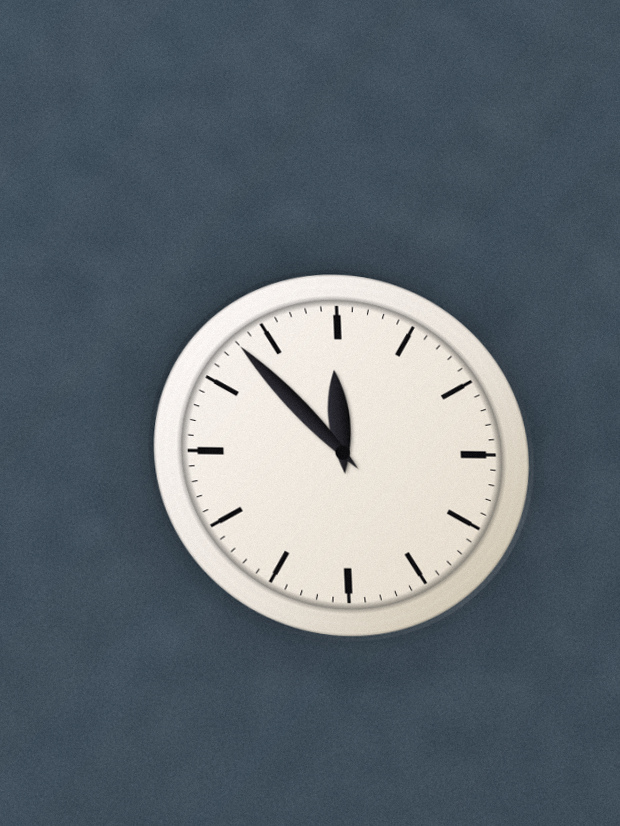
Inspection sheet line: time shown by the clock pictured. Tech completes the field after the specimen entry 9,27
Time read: 11,53
